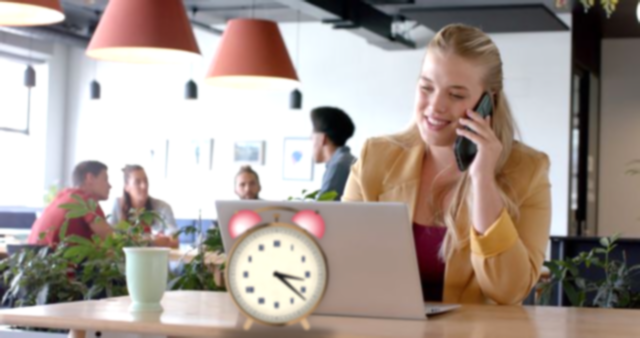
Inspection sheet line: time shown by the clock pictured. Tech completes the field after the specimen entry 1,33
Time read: 3,22
